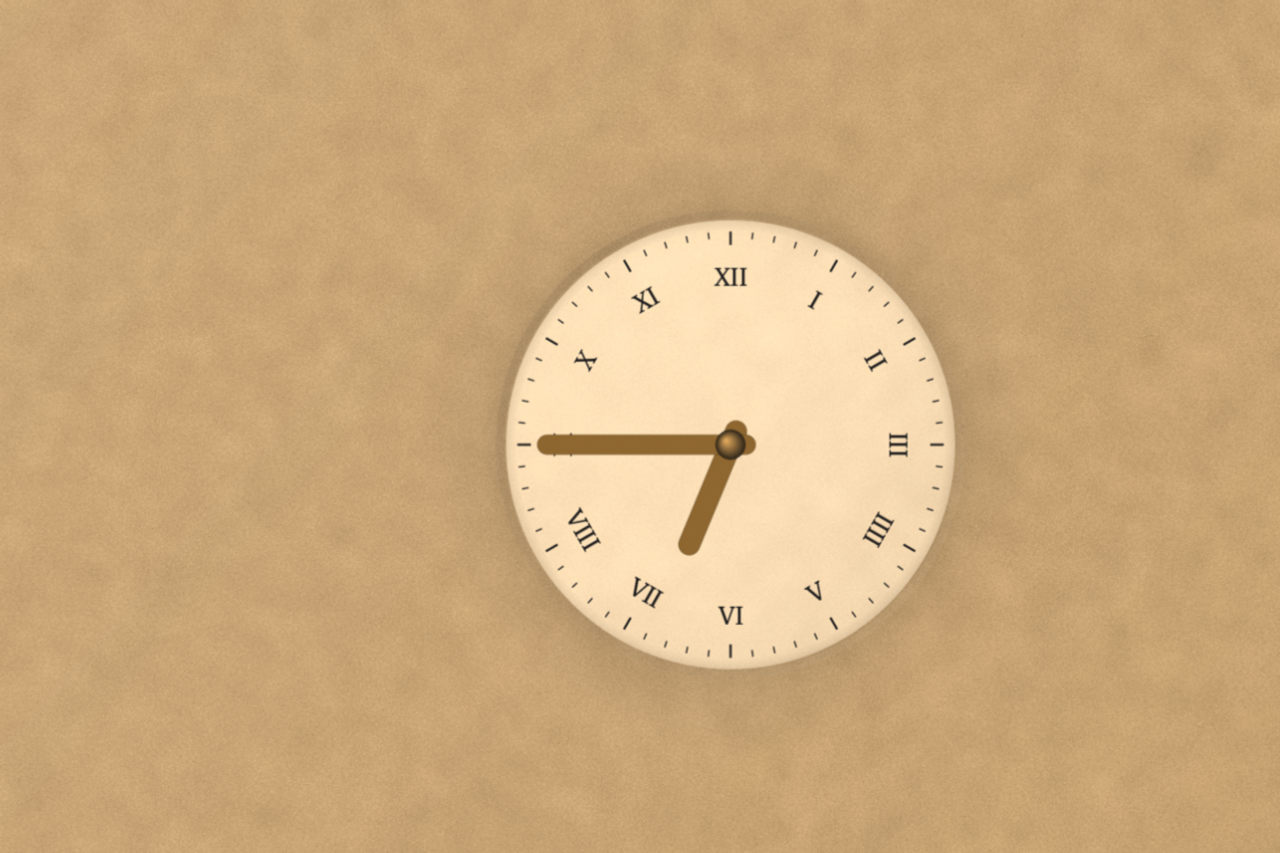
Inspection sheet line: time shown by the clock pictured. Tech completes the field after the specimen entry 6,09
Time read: 6,45
